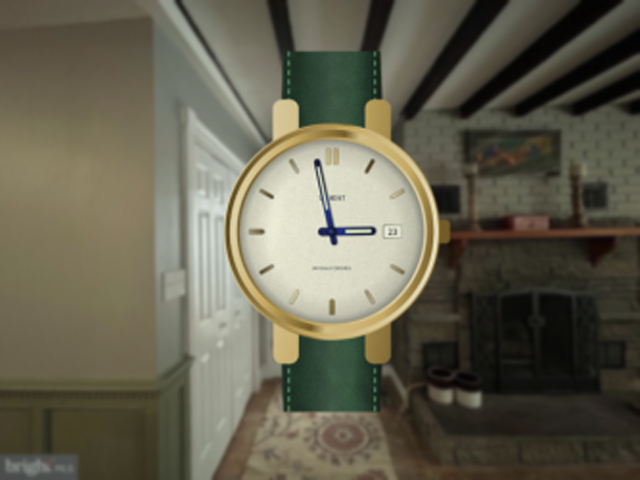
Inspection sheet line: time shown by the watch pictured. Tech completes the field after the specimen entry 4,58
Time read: 2,58
